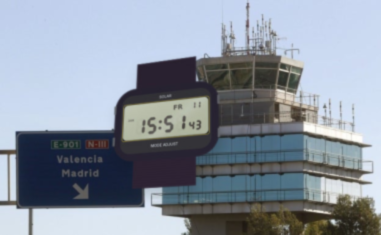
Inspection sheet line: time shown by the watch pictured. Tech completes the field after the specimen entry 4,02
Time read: 15,51
